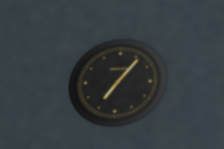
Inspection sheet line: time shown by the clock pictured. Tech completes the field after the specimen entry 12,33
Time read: 7,06
